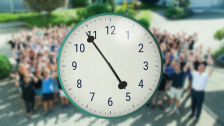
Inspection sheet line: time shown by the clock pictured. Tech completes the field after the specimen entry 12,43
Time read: 4,54
